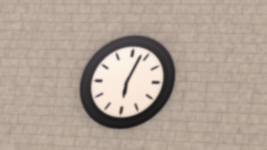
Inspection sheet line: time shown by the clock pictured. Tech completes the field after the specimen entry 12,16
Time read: 6,03
